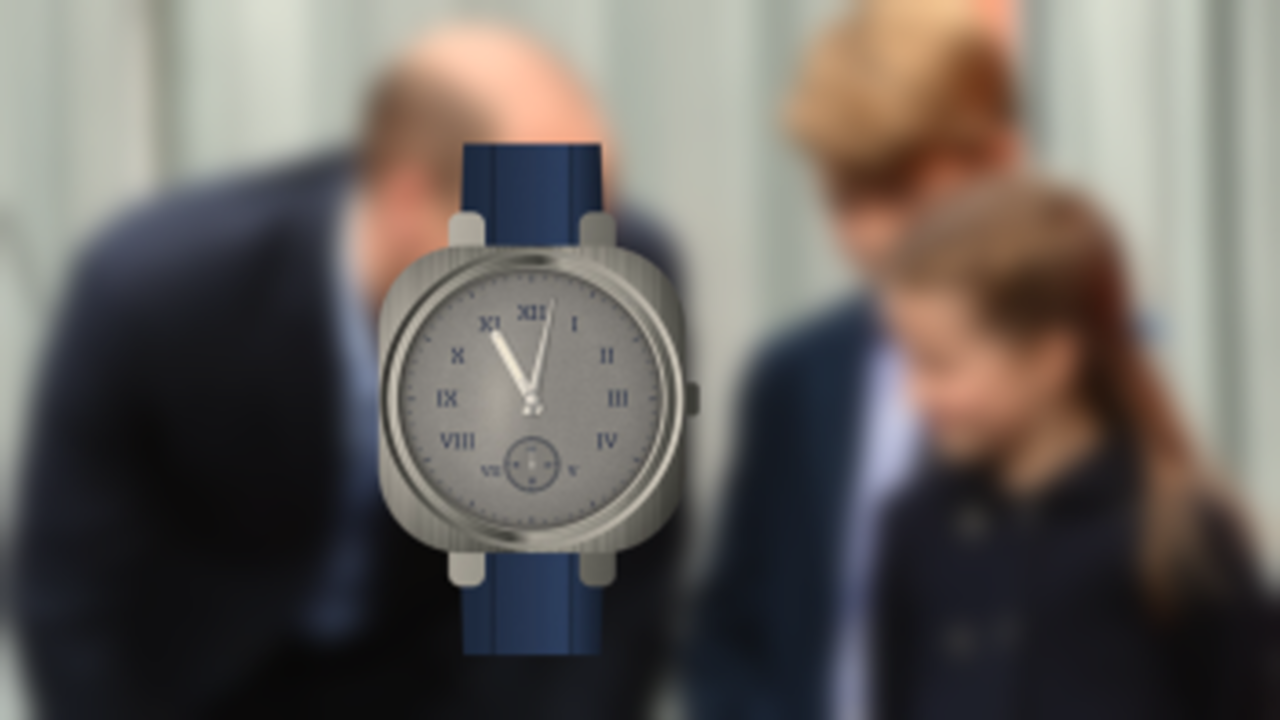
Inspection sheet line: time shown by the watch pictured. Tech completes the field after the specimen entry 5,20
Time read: 11,02
